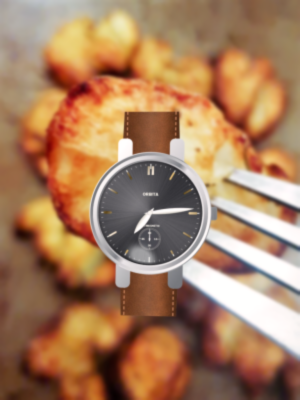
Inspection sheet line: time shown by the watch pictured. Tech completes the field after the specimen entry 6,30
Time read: 7,14
